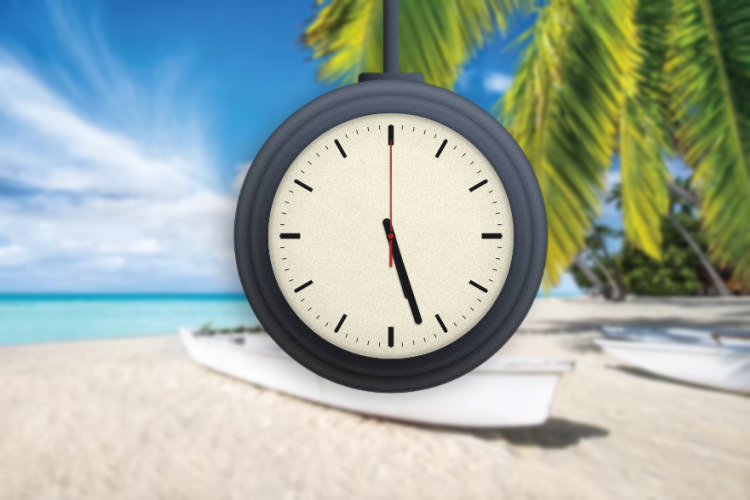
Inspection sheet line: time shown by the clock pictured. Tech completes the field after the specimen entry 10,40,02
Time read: 5,27,00
